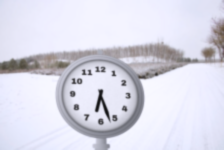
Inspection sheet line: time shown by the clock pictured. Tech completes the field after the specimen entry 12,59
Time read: 6,27
